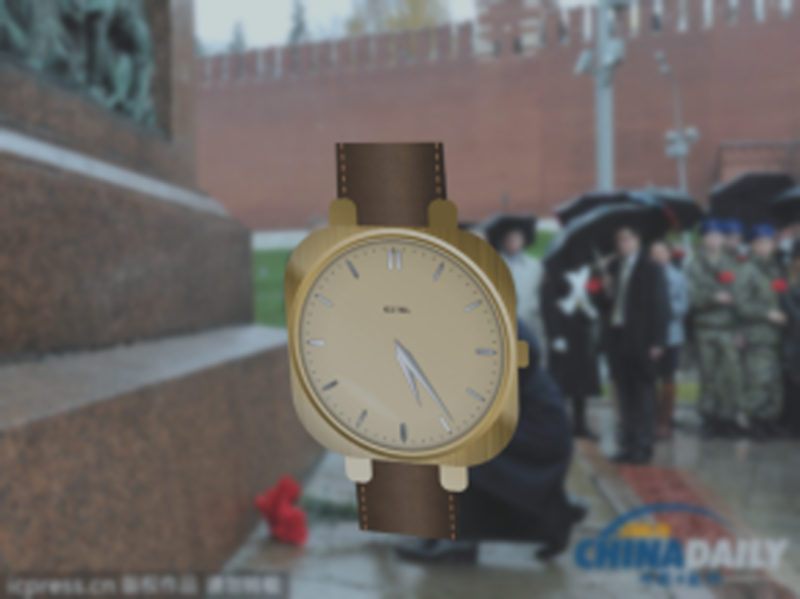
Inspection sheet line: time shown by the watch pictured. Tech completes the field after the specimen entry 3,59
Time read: 5,24
